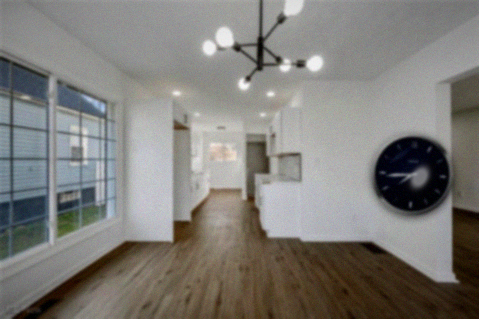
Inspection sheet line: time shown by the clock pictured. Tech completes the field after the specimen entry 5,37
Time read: 7,44
